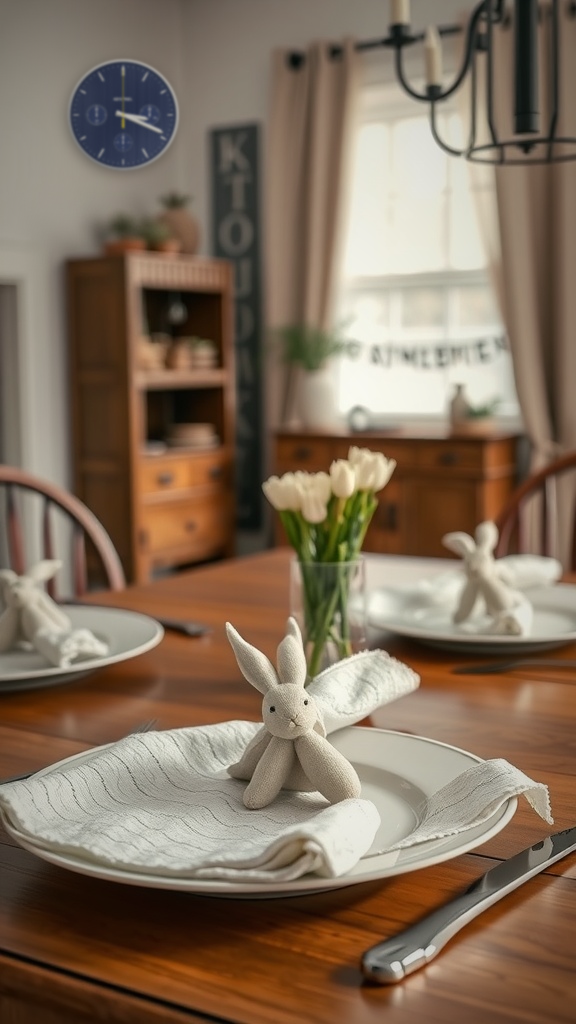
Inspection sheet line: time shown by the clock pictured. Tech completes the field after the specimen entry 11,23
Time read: 3,19
